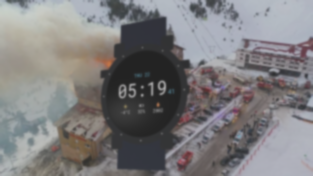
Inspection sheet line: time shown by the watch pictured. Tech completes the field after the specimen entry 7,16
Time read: 5,19
